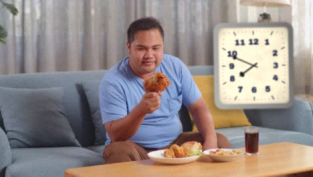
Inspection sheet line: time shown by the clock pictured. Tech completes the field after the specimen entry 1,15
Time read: 7,49
